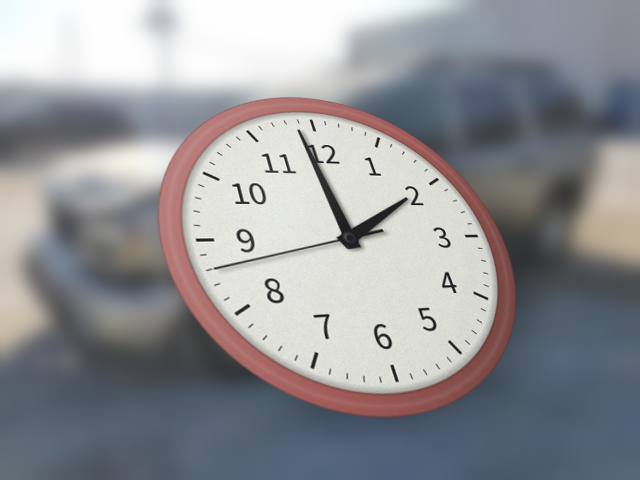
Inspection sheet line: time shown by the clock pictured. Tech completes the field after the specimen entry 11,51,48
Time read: 1,58,43
